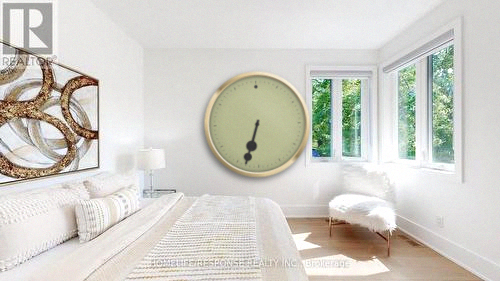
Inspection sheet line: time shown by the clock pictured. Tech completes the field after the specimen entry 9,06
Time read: 6,33
